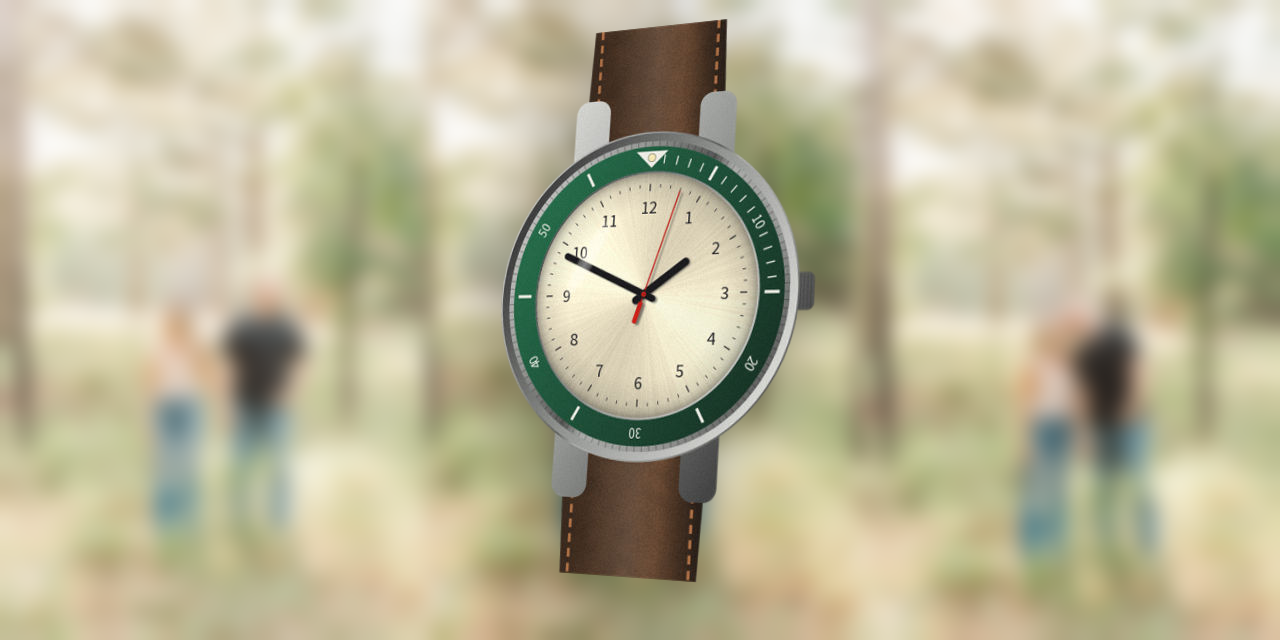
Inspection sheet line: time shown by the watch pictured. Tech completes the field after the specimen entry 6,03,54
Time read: 1,49,03
